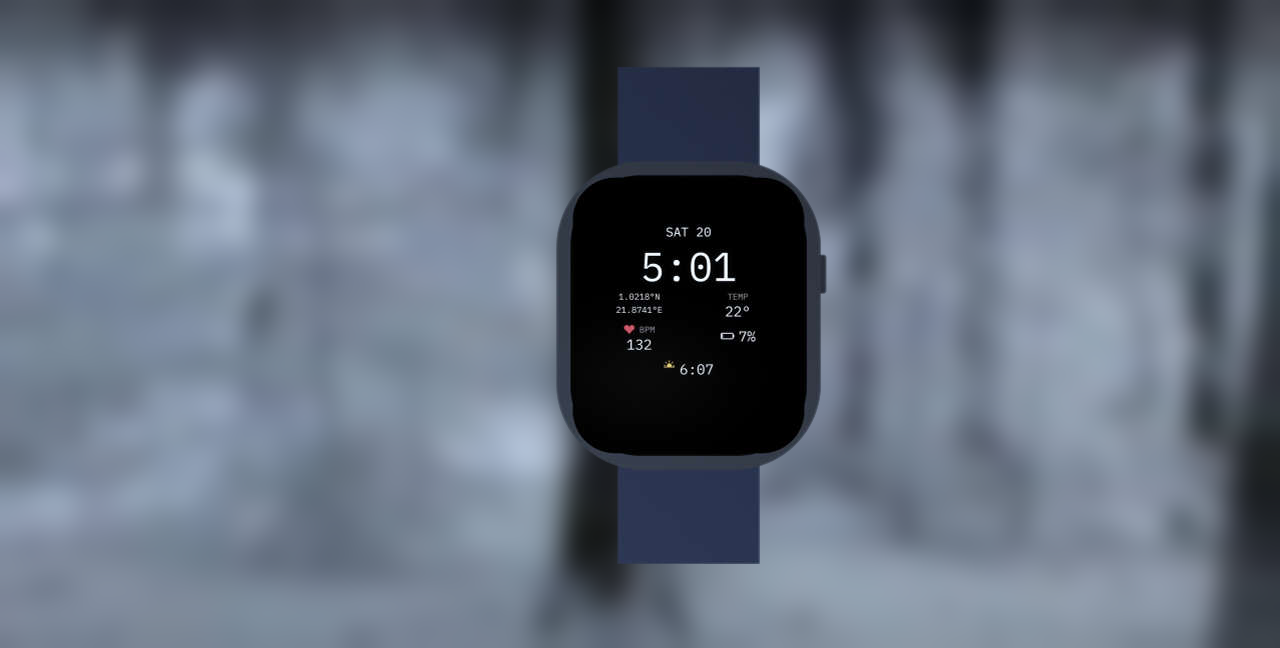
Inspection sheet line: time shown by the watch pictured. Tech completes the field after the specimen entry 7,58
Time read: 5,01
